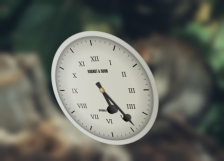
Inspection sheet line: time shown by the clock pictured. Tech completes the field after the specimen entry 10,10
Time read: 5,24
